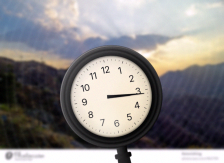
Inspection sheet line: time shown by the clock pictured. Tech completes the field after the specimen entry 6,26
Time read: 3,16
